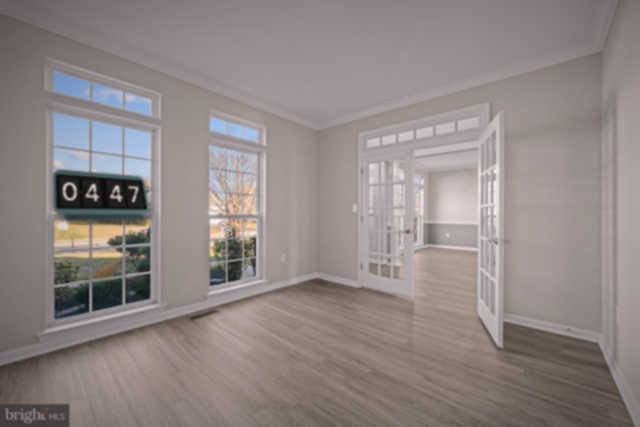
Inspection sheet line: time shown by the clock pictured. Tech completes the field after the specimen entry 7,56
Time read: 4,47
